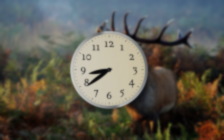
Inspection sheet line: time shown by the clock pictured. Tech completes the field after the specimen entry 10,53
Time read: 8,39
